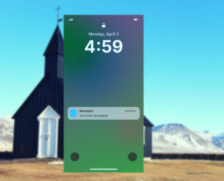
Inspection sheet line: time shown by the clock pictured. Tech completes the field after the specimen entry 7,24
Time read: 4,59
